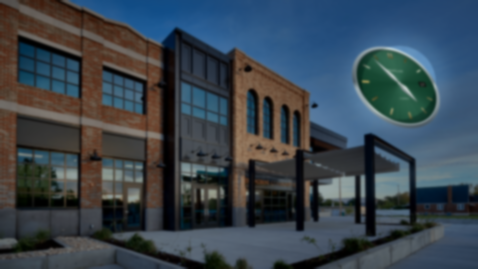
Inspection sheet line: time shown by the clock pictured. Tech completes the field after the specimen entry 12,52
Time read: 4,54
